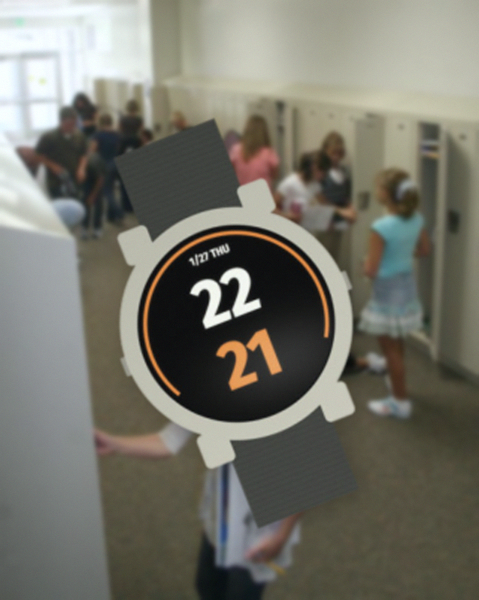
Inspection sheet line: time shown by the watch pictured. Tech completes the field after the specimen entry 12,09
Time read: 22,21
